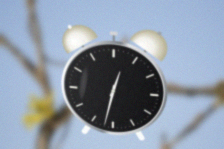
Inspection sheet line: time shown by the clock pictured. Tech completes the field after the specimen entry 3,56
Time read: 12,32
